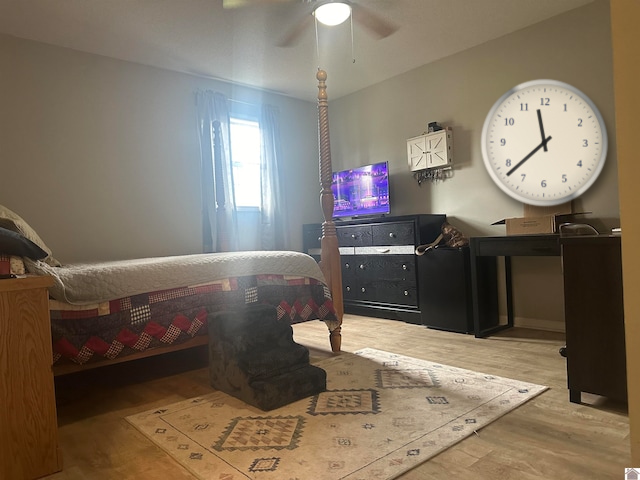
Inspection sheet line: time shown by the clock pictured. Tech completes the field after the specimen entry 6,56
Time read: 11,38
